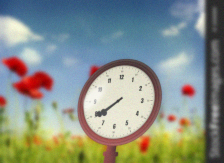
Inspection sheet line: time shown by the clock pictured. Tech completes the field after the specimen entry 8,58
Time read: 7,39
